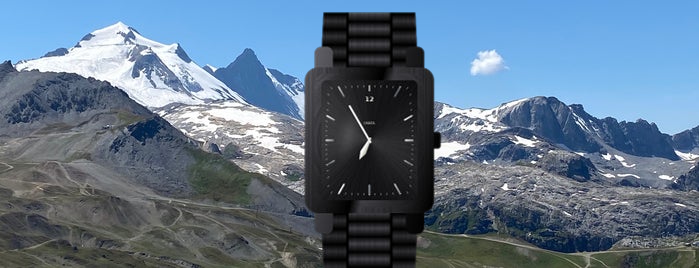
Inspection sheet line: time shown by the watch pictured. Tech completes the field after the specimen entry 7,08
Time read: 6,55
